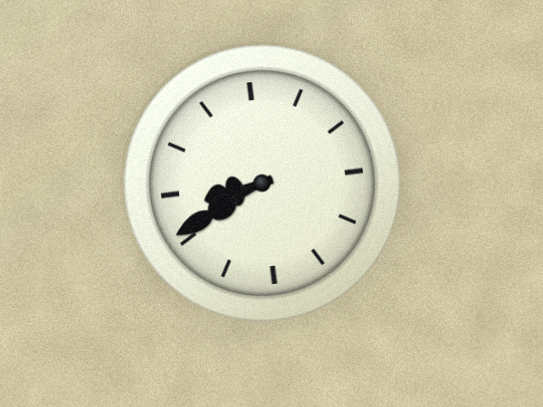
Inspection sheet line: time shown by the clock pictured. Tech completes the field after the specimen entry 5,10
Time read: 8,41
